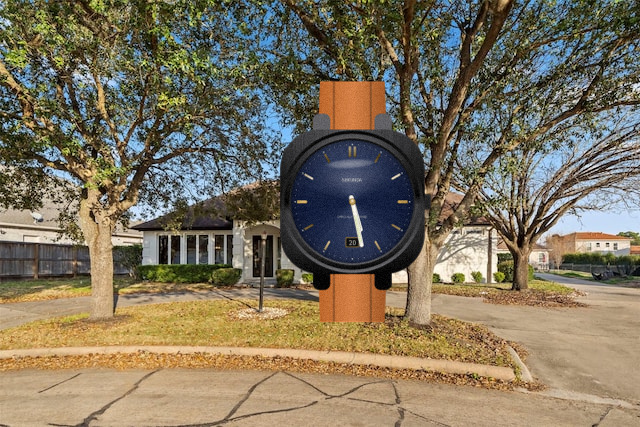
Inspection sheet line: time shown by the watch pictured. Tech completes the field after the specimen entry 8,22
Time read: 5,28
